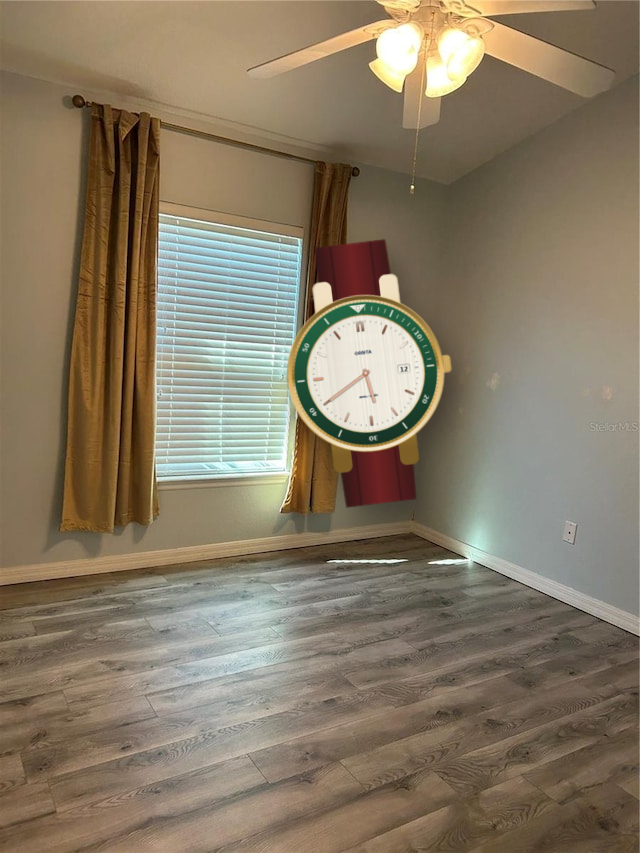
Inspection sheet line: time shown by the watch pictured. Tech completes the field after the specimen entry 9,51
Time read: 5,40
